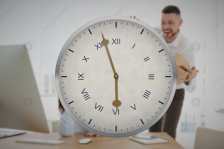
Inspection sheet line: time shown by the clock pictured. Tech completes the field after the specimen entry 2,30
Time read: 5,57
